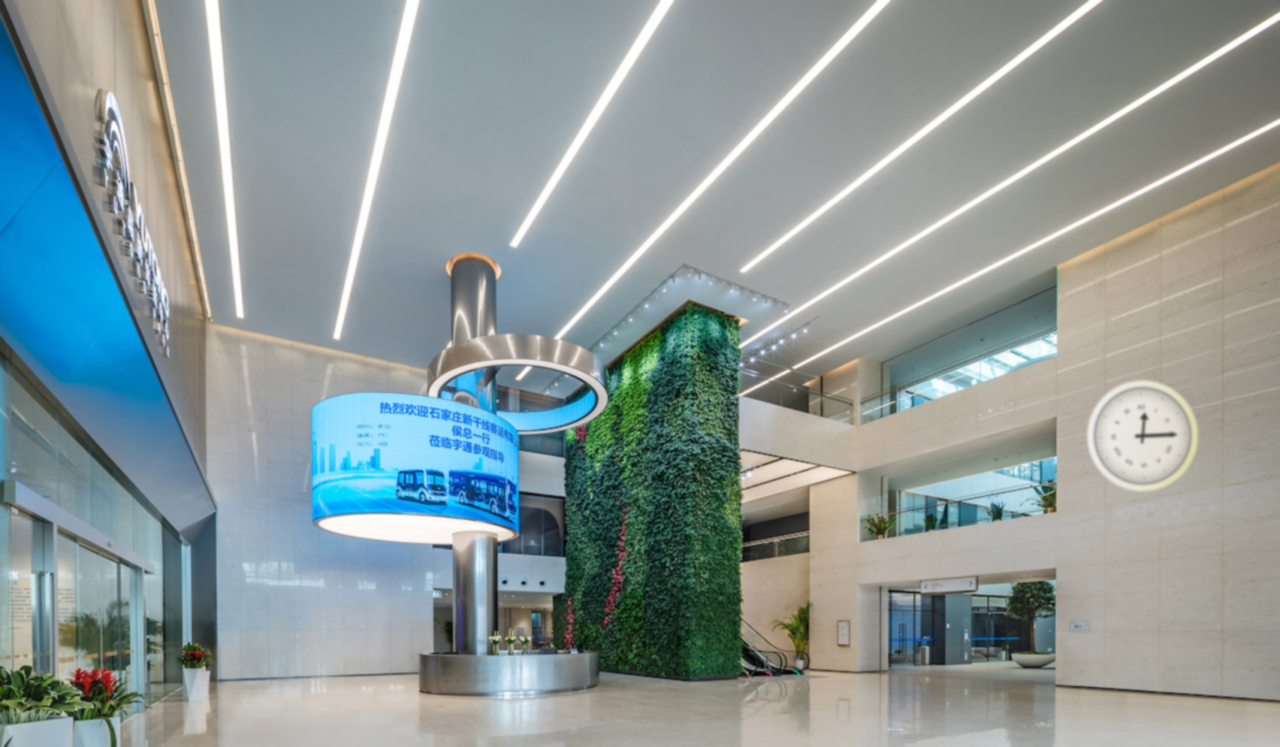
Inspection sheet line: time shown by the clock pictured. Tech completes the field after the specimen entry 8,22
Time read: 12,15
